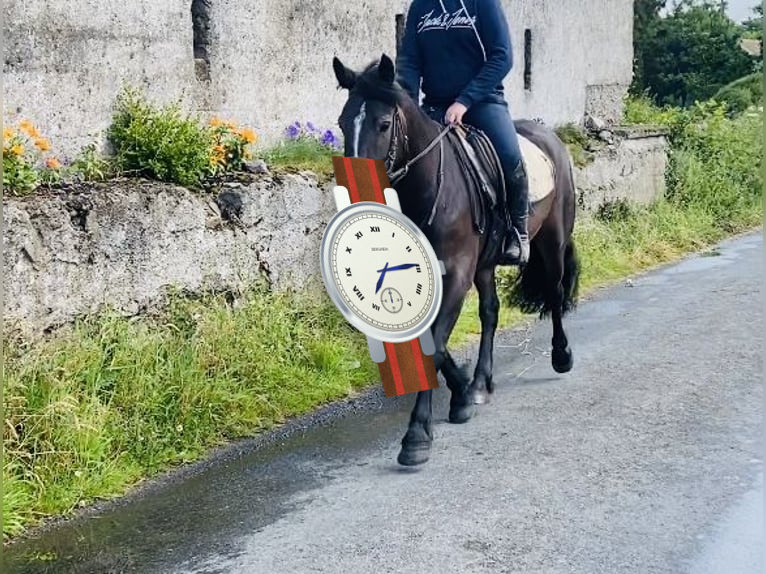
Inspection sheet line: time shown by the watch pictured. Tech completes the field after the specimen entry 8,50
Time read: 7,14
